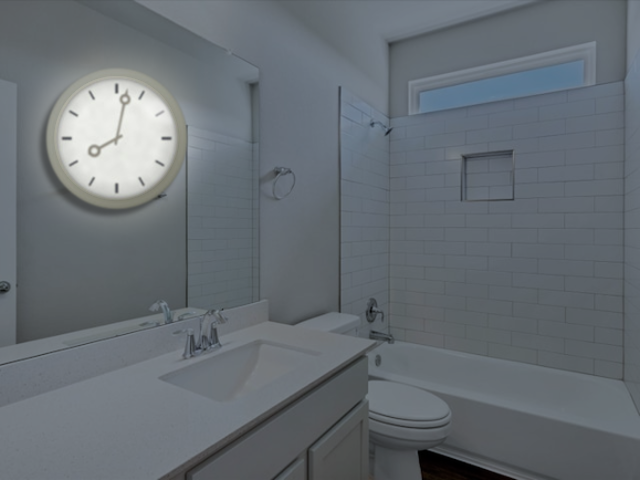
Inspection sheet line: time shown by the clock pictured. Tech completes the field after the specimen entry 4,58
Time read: 8,02
